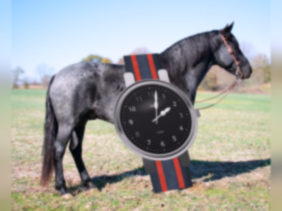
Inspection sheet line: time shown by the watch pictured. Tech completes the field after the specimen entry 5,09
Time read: 2,02
